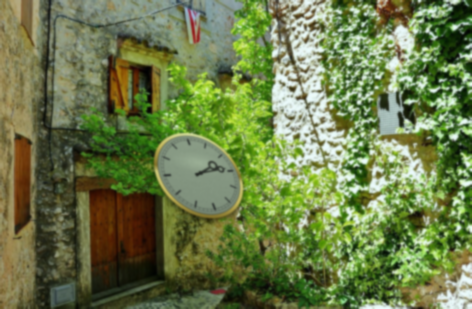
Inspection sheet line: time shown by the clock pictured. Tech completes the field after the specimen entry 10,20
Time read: 2,14
